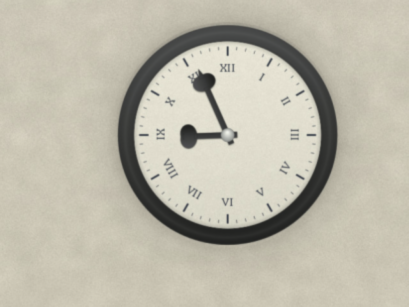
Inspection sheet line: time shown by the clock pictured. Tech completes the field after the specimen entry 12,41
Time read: 8,56
